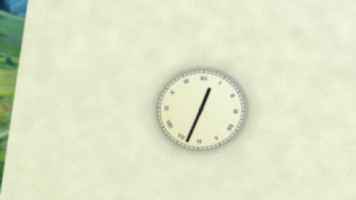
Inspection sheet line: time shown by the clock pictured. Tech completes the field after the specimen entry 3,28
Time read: 12,33
